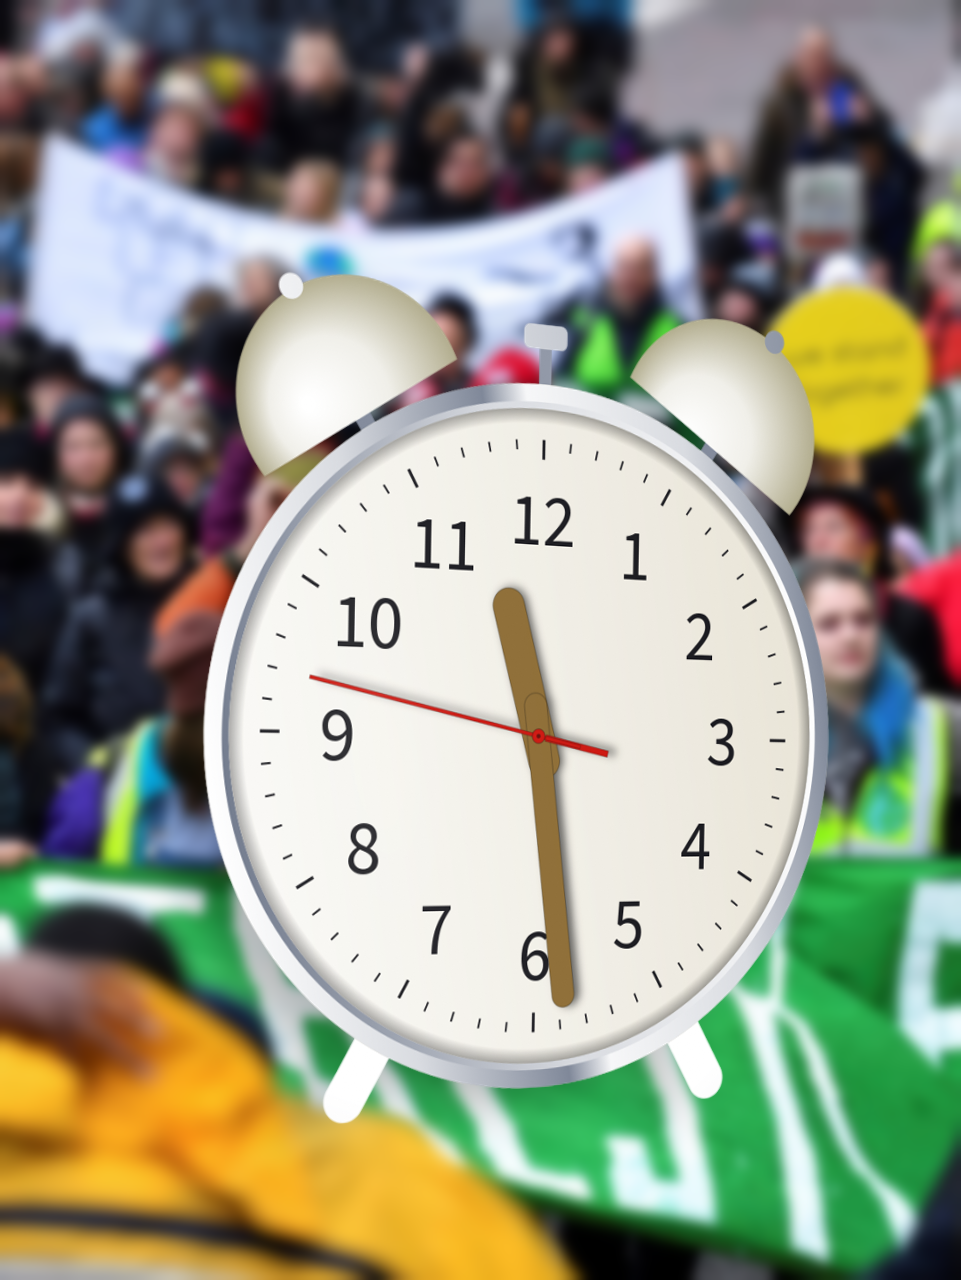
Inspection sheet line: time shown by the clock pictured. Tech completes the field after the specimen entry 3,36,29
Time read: 11,28,47
